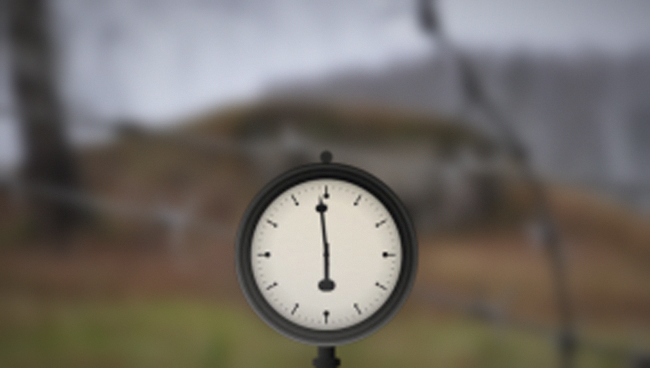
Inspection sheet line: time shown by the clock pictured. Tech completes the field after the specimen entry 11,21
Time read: 5,59
